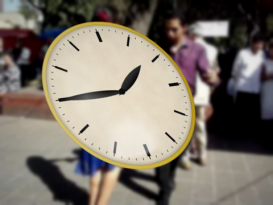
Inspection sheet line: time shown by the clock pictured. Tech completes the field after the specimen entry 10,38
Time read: 1,45
